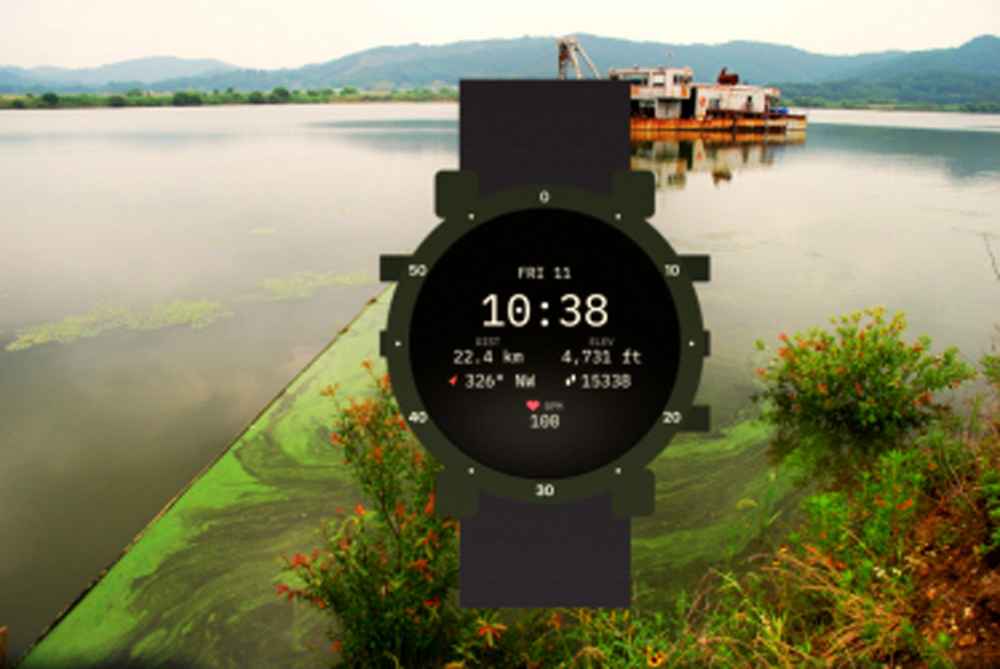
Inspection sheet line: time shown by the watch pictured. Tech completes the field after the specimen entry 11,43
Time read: 10,38
